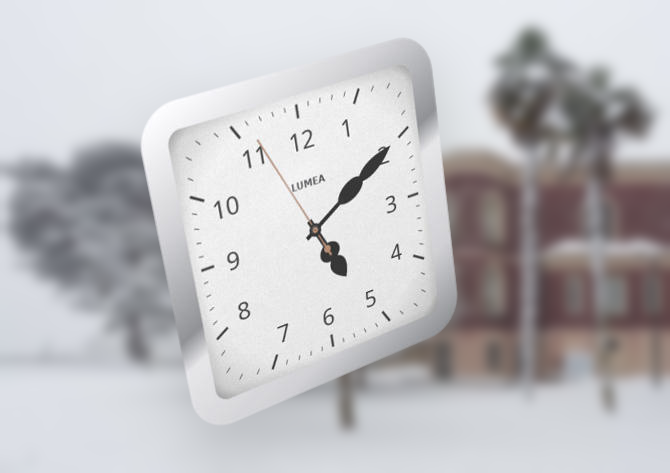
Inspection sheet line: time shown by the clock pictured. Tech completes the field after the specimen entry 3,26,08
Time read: 5,09,56
